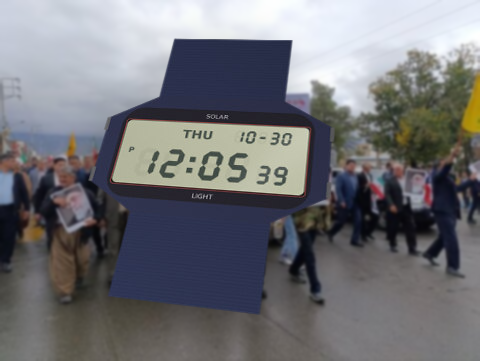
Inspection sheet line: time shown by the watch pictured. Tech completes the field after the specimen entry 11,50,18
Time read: 12,05,39
